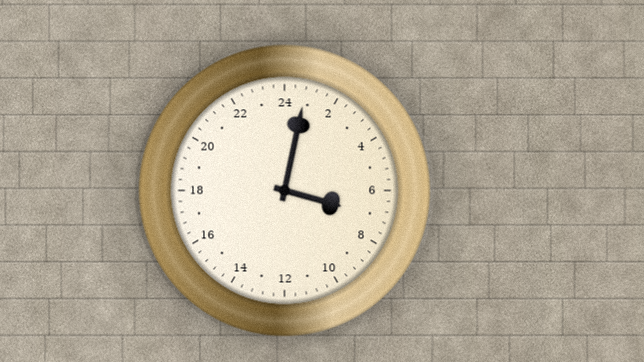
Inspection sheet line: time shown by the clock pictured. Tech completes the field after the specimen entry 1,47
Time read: 7,02
